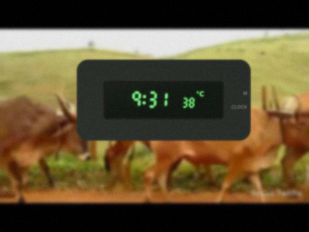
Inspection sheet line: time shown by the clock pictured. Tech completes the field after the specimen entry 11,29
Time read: 9,31
